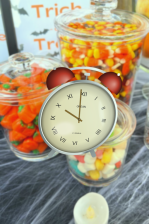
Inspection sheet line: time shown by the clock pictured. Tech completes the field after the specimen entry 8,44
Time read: 9,59
